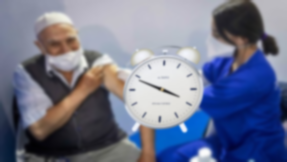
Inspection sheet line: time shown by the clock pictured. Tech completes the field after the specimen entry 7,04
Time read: 3,49
